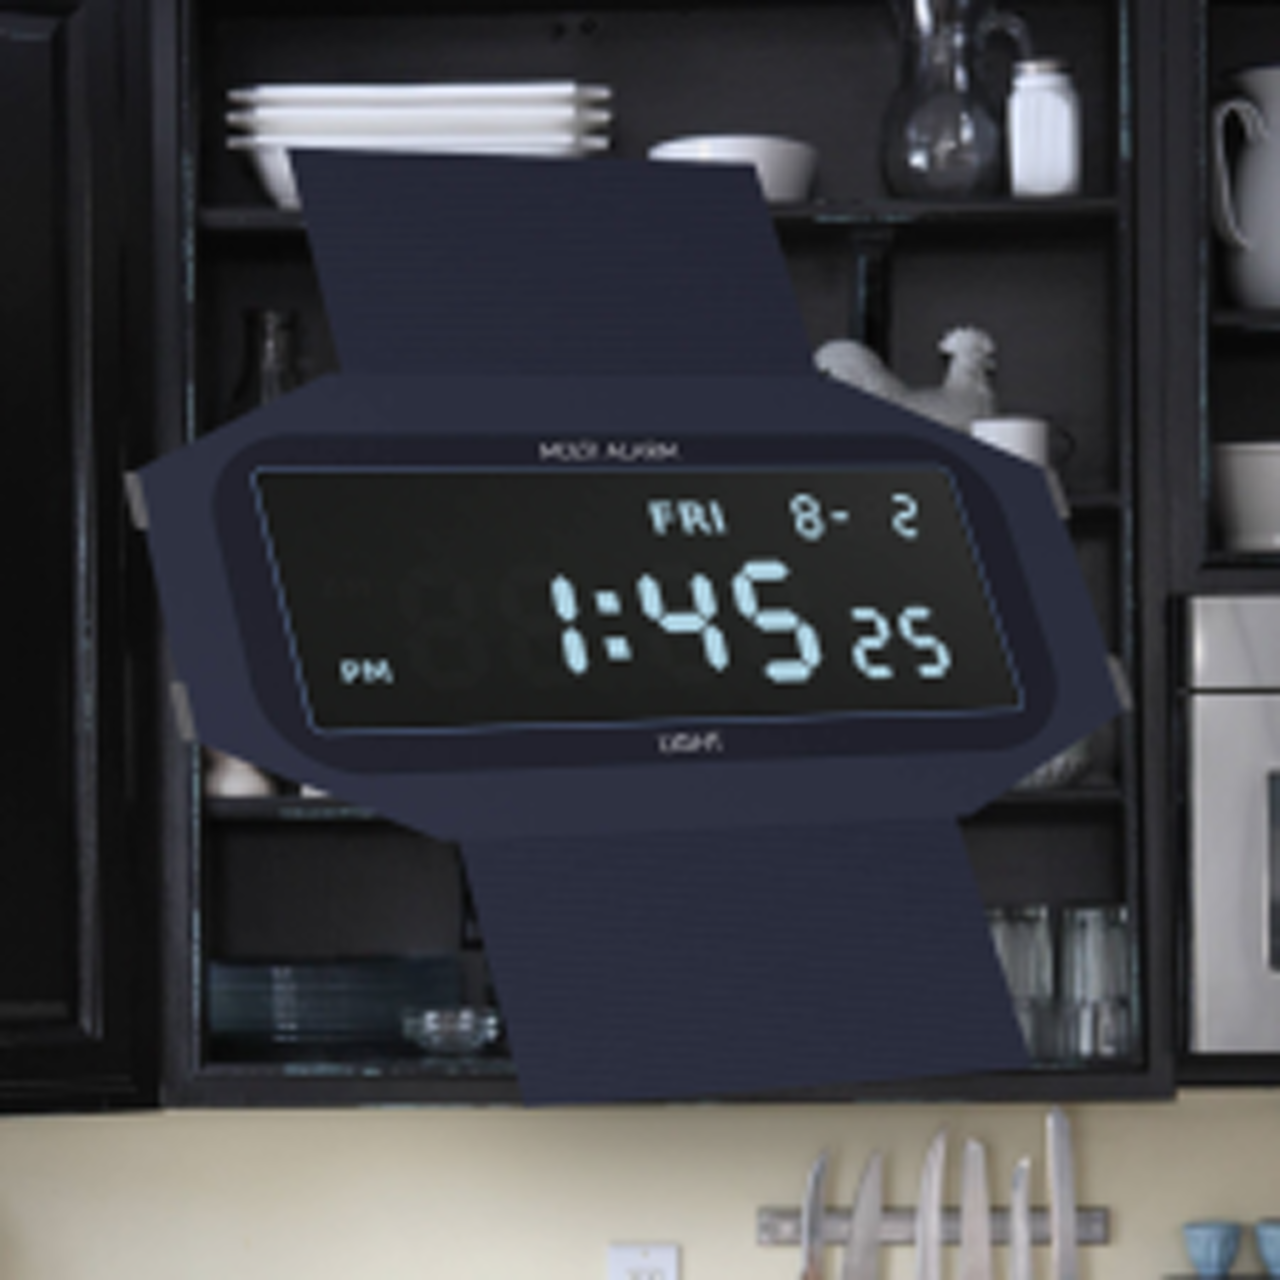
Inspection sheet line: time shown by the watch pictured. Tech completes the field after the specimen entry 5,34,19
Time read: 1,45,25
